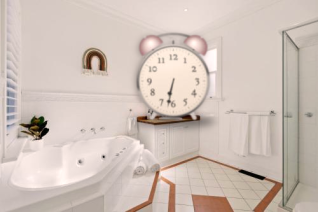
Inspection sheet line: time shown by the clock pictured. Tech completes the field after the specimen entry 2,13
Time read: 6,32
